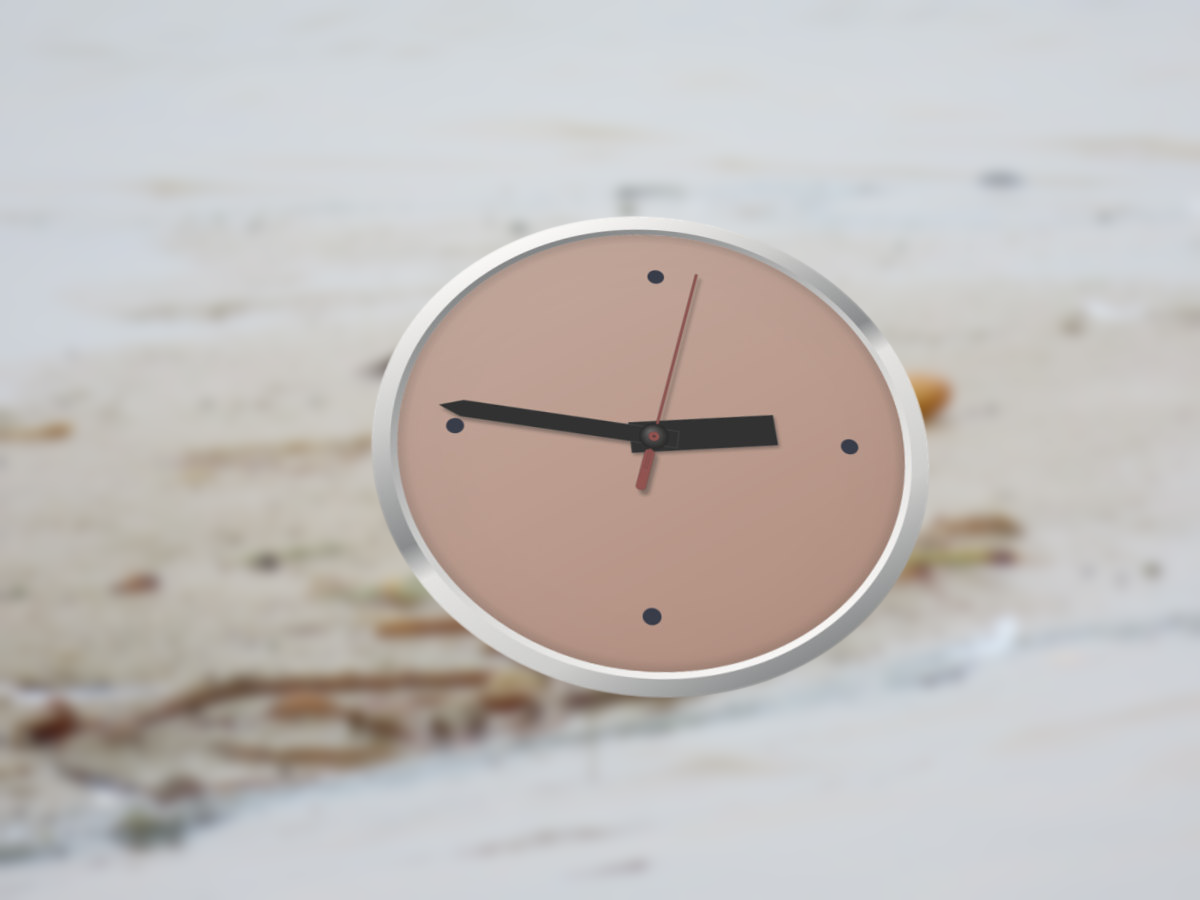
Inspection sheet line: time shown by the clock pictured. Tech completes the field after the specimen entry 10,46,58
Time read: 2,46,02
